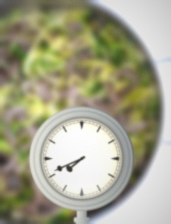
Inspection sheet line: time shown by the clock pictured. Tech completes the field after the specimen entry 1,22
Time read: 7,41
